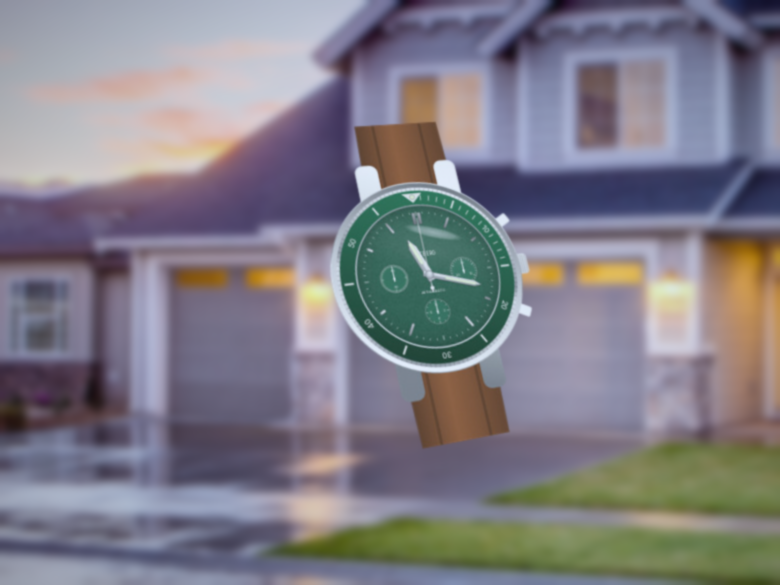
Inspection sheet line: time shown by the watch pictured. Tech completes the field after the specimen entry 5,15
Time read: 11,18
